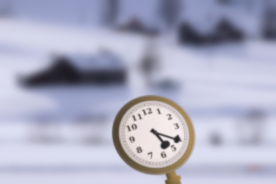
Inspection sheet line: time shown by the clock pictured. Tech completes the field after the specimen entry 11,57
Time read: 5,21
